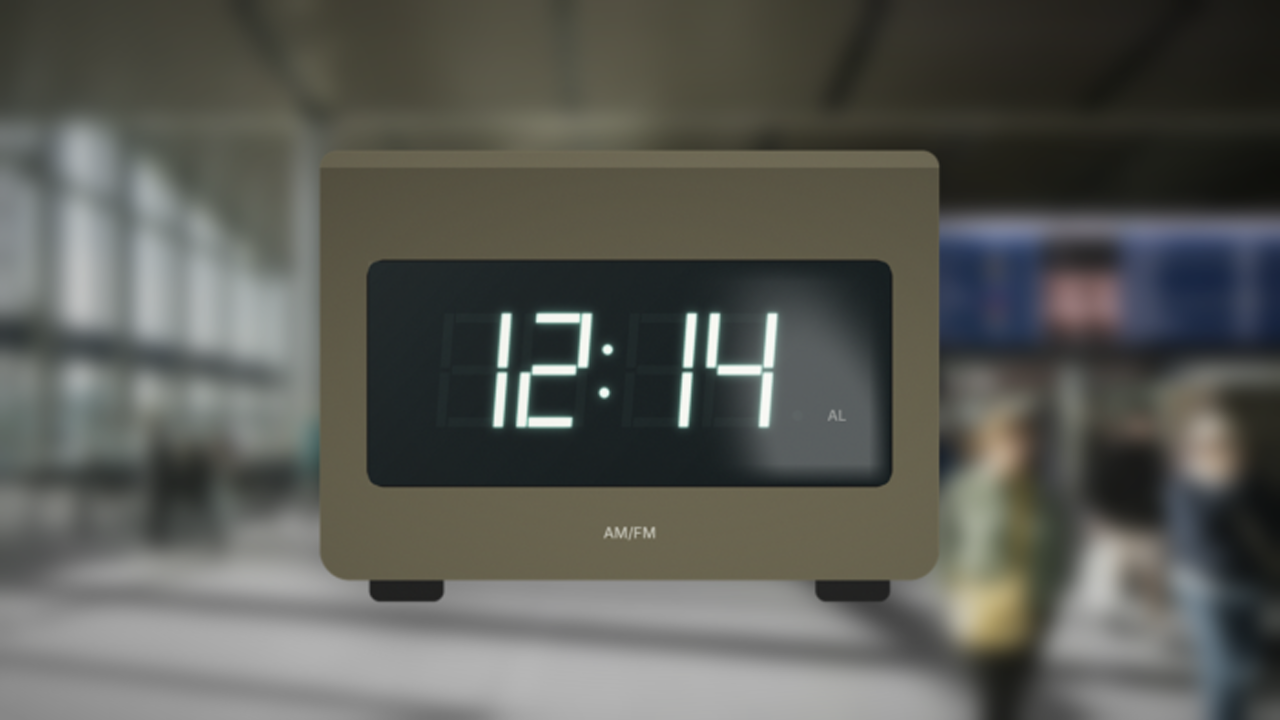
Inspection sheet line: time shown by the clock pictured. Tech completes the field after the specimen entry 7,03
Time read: 12,14
